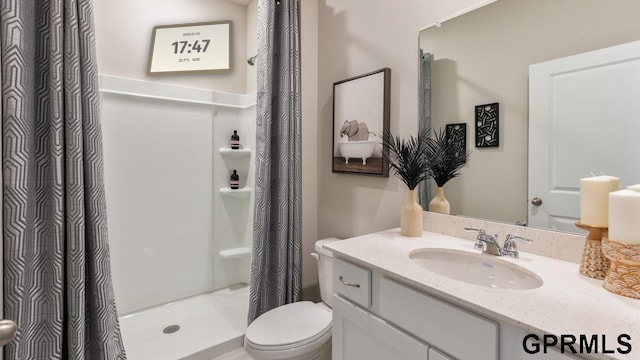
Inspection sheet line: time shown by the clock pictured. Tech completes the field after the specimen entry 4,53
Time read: 17,47
